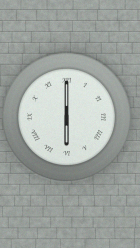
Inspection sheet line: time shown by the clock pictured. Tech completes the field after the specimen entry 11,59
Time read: 6,00
